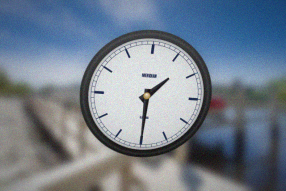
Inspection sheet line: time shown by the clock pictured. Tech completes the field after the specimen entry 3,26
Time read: 1,30
